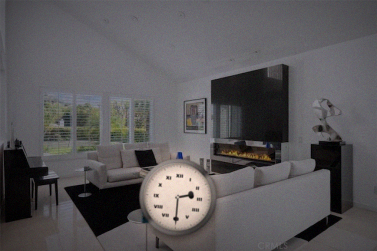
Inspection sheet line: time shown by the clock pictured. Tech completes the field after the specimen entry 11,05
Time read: 2,30
